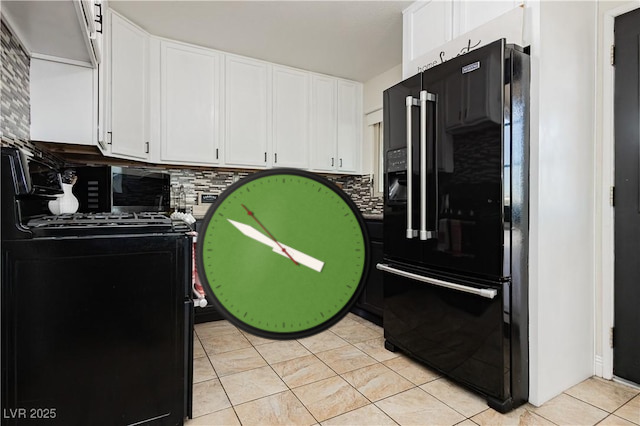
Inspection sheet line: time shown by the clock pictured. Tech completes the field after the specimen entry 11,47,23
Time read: 3,49,53
